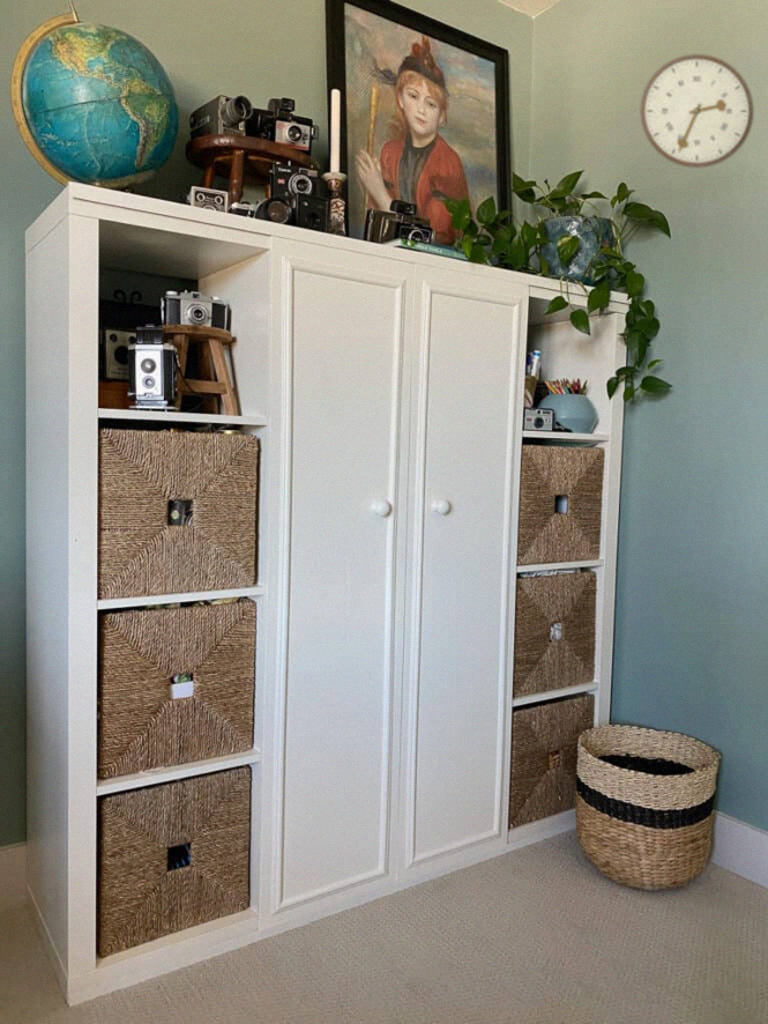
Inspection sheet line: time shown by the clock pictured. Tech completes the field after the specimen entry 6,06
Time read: 2,34
